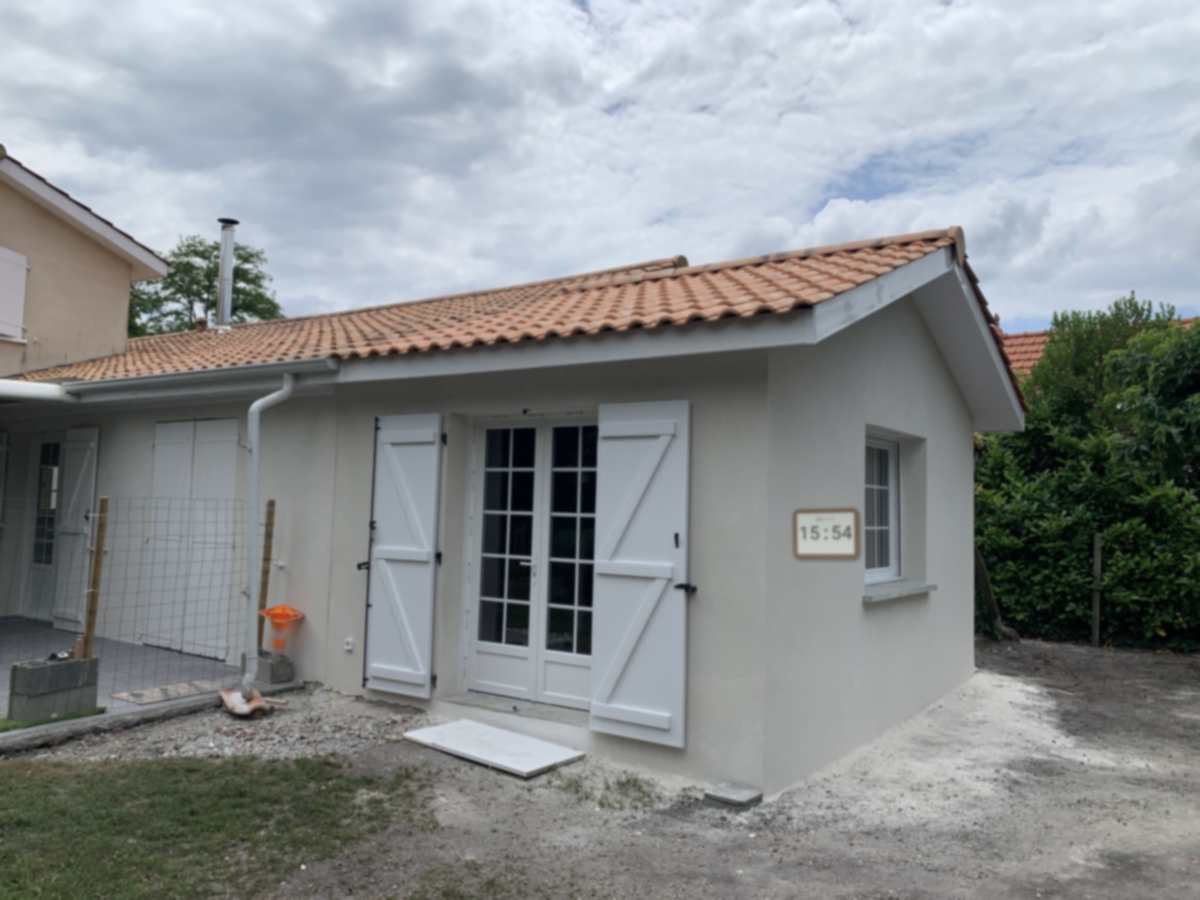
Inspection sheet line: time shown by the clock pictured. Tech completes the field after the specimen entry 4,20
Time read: 15,54
